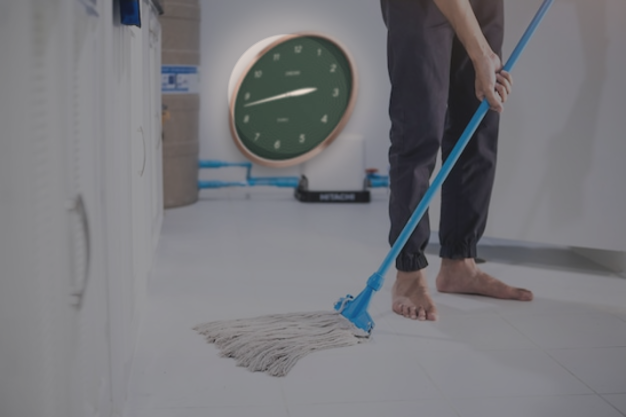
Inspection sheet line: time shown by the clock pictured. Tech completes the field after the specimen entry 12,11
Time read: 2,43
